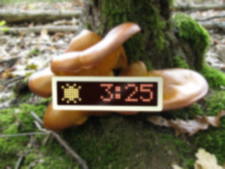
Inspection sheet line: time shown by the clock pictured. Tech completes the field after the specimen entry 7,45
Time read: 3,25
